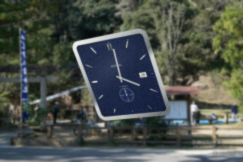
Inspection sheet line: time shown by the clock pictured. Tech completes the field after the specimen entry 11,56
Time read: 4,01
